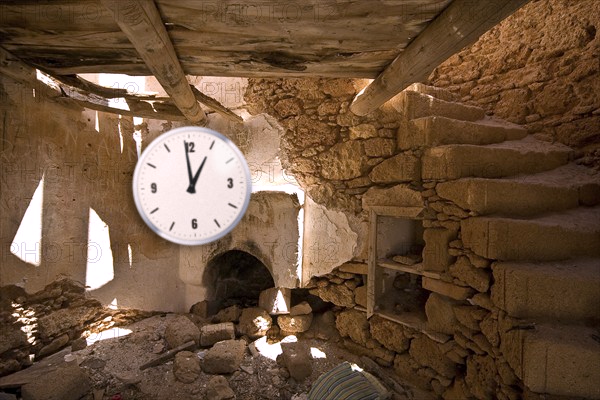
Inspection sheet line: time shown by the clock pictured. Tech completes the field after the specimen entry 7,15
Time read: 12,59
